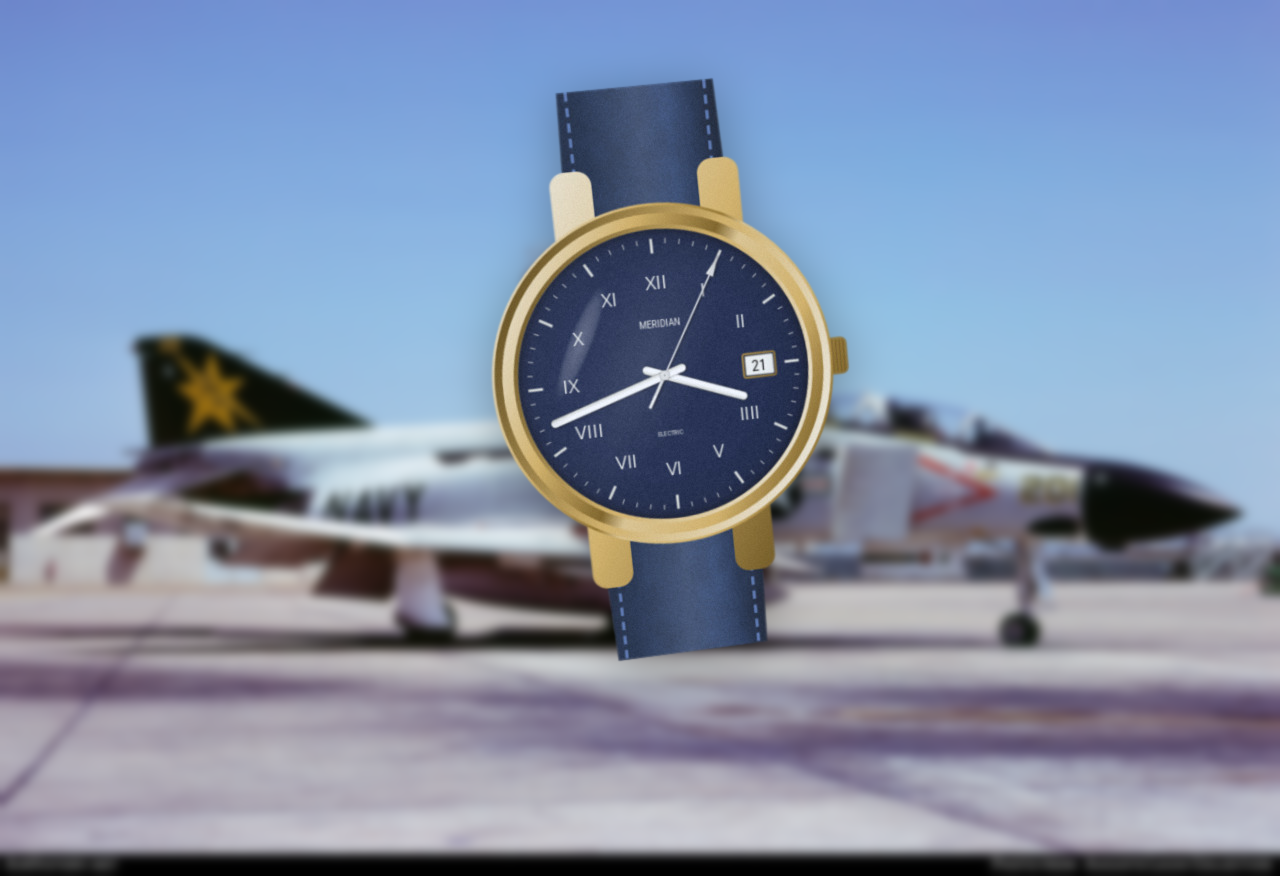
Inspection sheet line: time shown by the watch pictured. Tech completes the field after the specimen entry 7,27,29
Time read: 3,42,05
